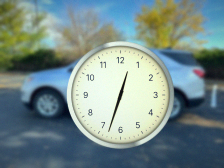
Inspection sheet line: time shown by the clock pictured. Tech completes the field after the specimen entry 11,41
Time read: 12,33
